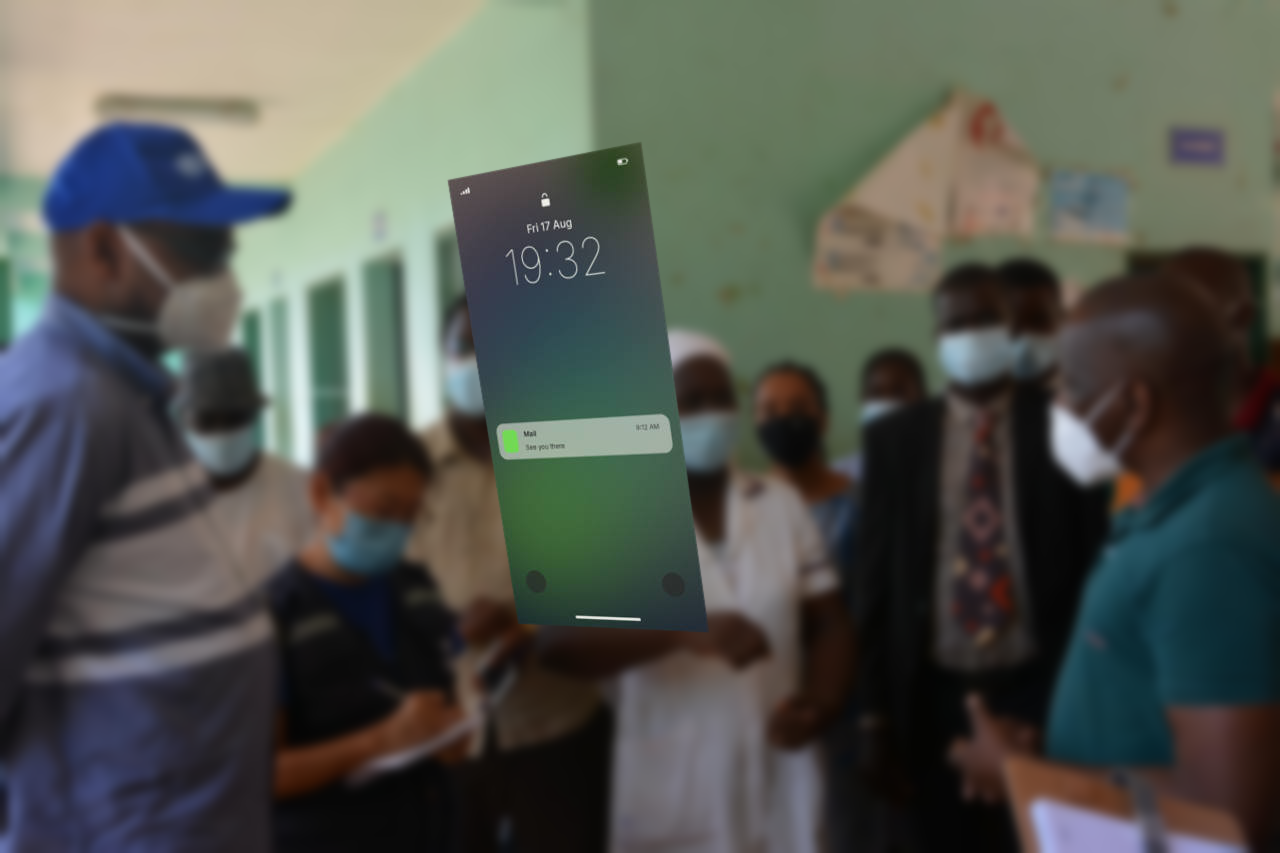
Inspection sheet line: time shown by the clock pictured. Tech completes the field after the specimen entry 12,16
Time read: 19,32
